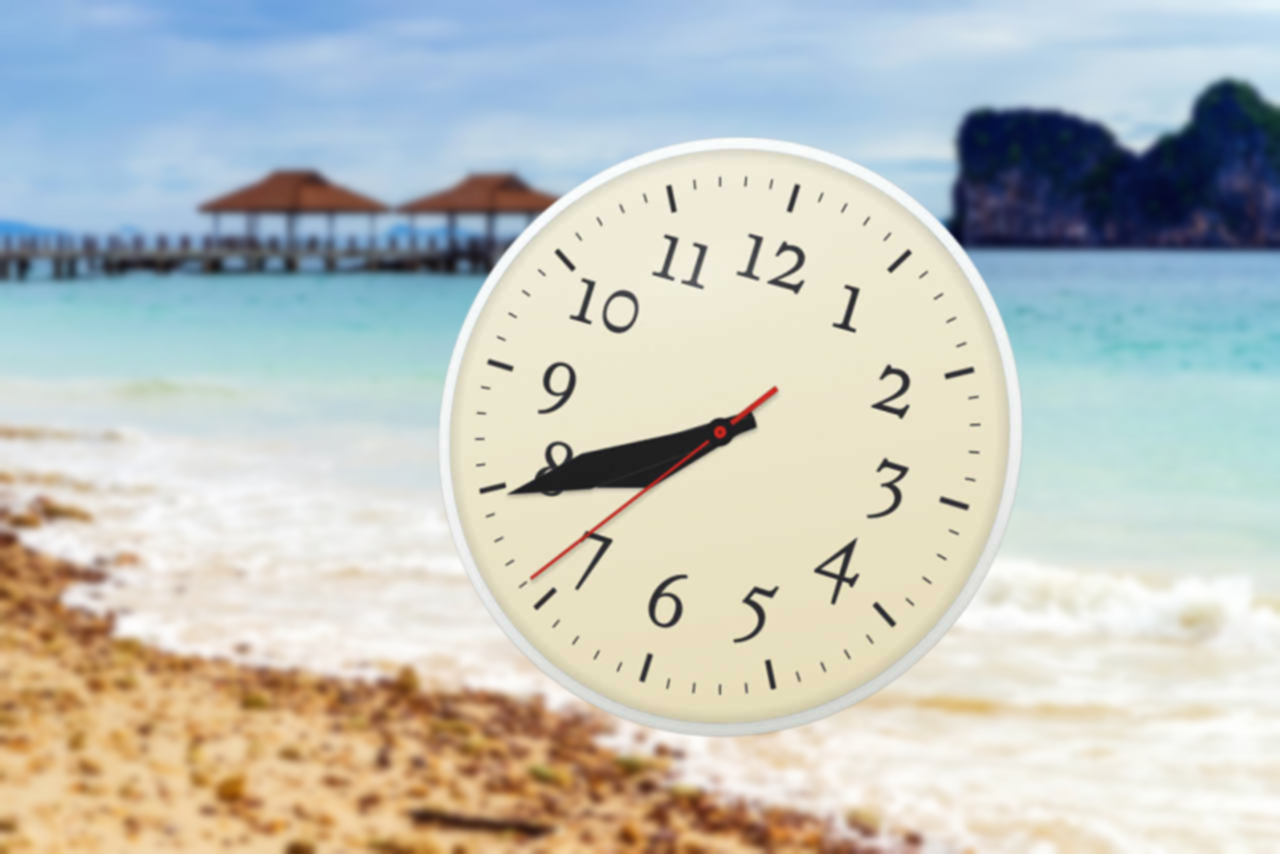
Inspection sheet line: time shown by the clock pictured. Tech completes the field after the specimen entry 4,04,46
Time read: 7,39,36
